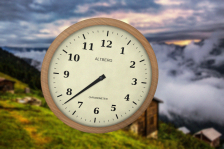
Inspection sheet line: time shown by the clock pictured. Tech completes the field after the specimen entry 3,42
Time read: 7,38
